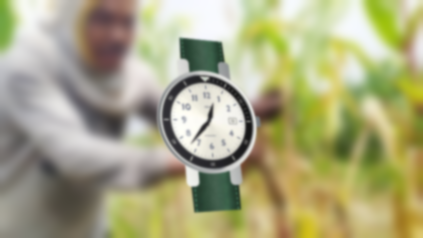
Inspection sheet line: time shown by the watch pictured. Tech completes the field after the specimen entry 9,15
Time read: 12,37
